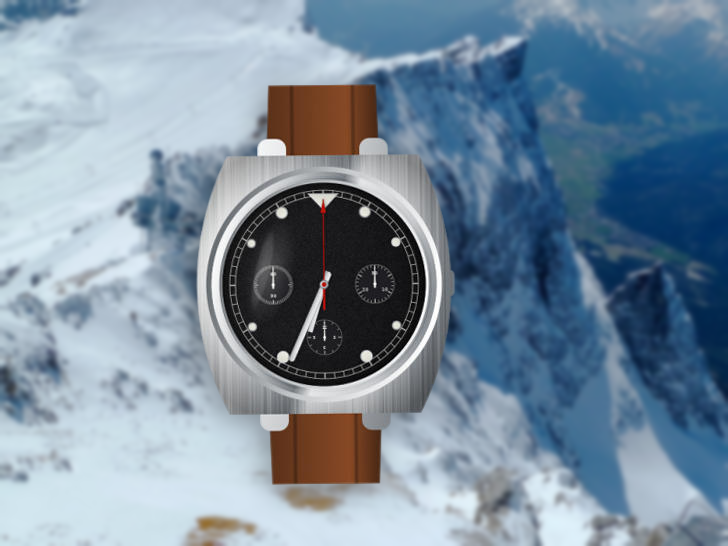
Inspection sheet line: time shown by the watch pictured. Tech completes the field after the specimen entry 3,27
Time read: 6,34
